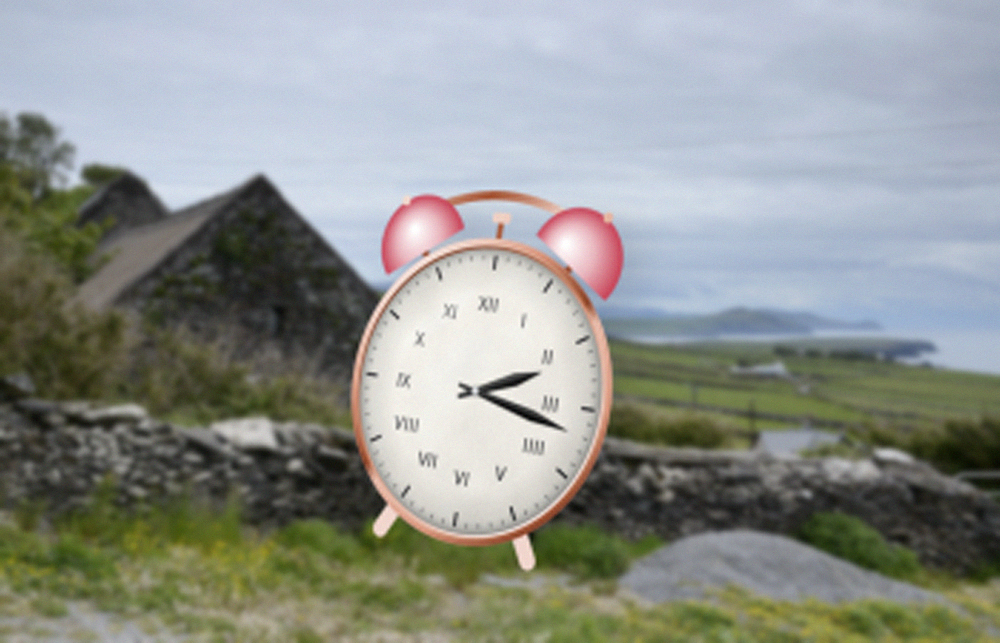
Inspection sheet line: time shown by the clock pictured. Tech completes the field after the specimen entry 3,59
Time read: 2,17
